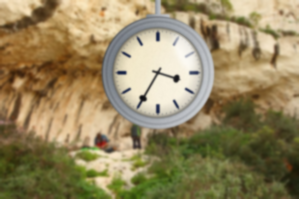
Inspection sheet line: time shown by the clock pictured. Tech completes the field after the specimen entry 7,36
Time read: 3,35
